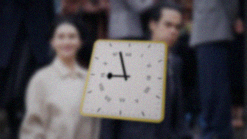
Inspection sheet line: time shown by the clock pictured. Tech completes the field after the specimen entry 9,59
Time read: 8,57
